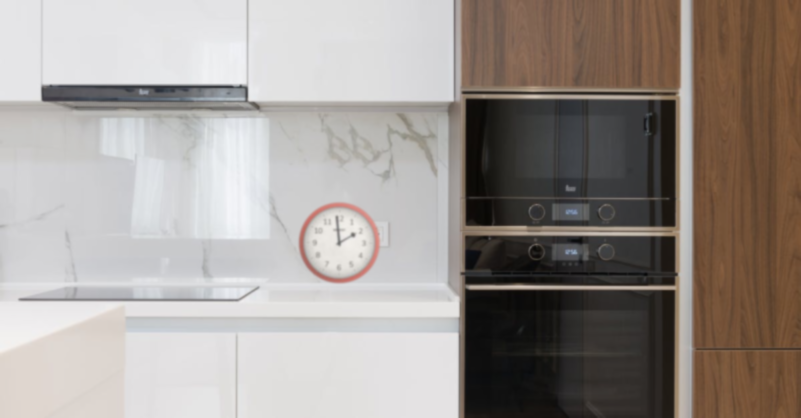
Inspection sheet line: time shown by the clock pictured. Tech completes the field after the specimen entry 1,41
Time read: 1,59
